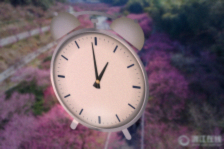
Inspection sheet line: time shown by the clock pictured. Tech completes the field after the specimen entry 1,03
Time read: 12,59
